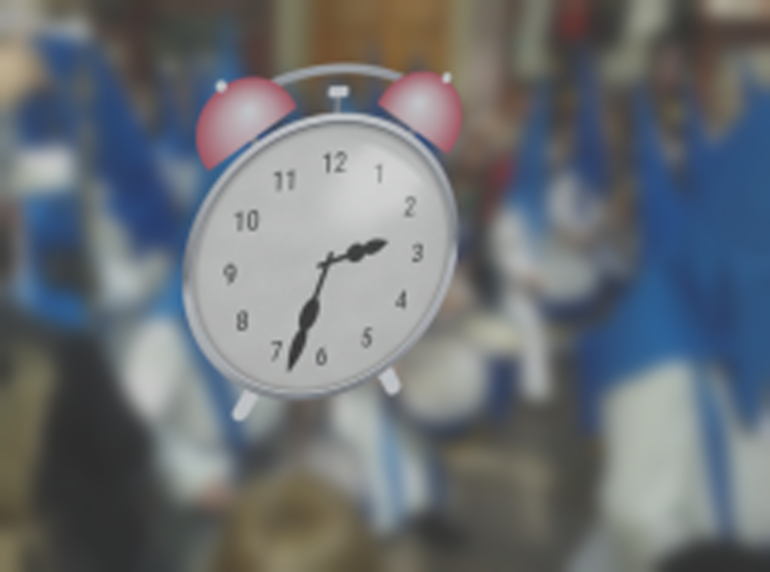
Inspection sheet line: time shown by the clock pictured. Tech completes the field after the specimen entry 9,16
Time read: 2,33
